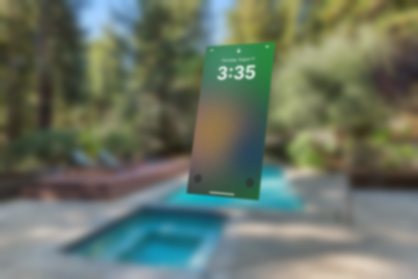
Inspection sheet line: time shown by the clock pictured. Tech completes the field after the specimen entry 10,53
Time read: 3,35
